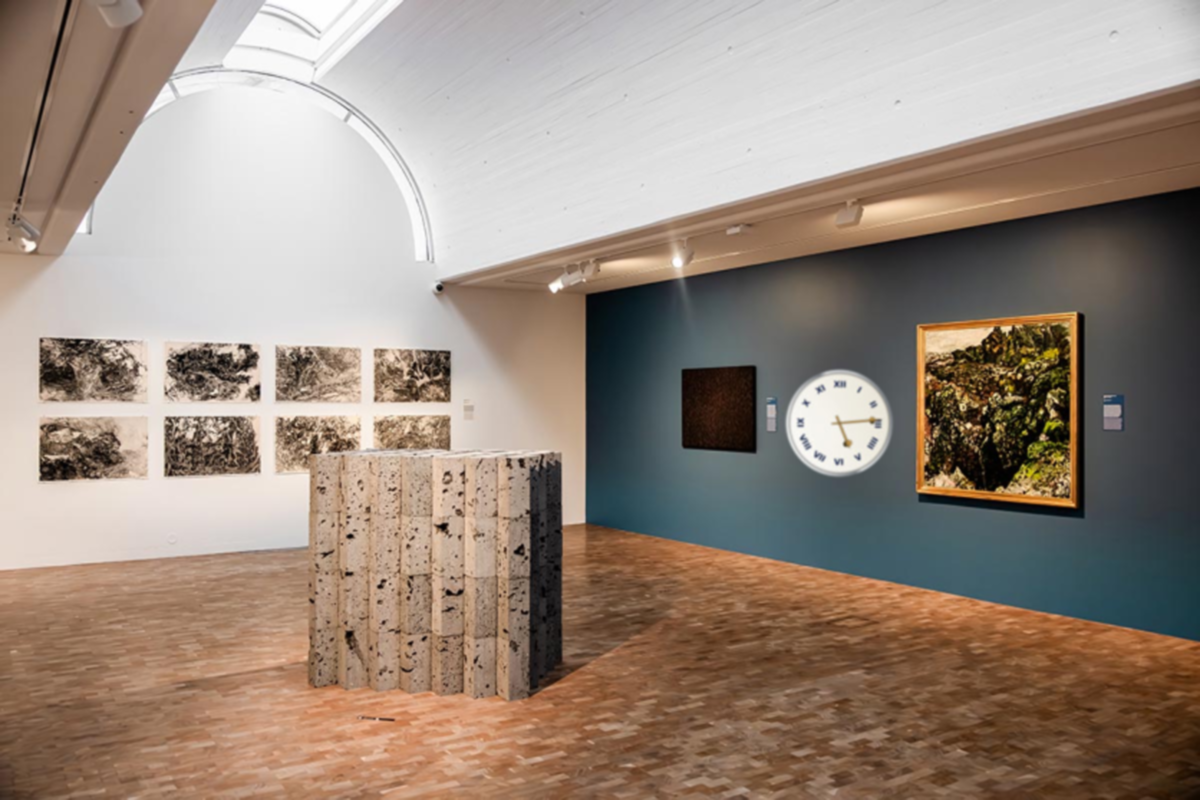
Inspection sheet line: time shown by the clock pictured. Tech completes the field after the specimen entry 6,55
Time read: 5,14
